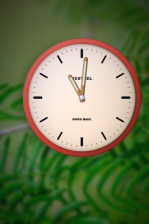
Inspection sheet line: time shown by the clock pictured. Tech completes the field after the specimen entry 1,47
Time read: 11,01
